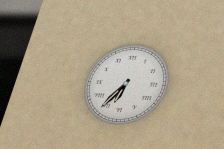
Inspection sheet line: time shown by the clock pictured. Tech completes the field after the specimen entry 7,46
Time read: 6,36
